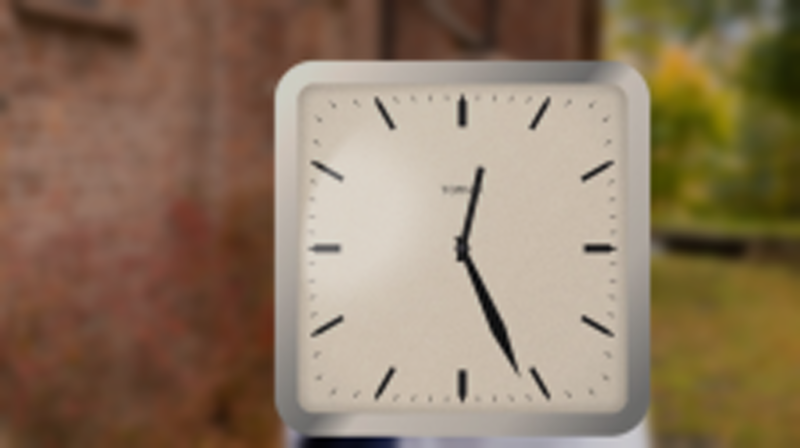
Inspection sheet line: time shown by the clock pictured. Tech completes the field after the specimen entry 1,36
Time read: 12,26
